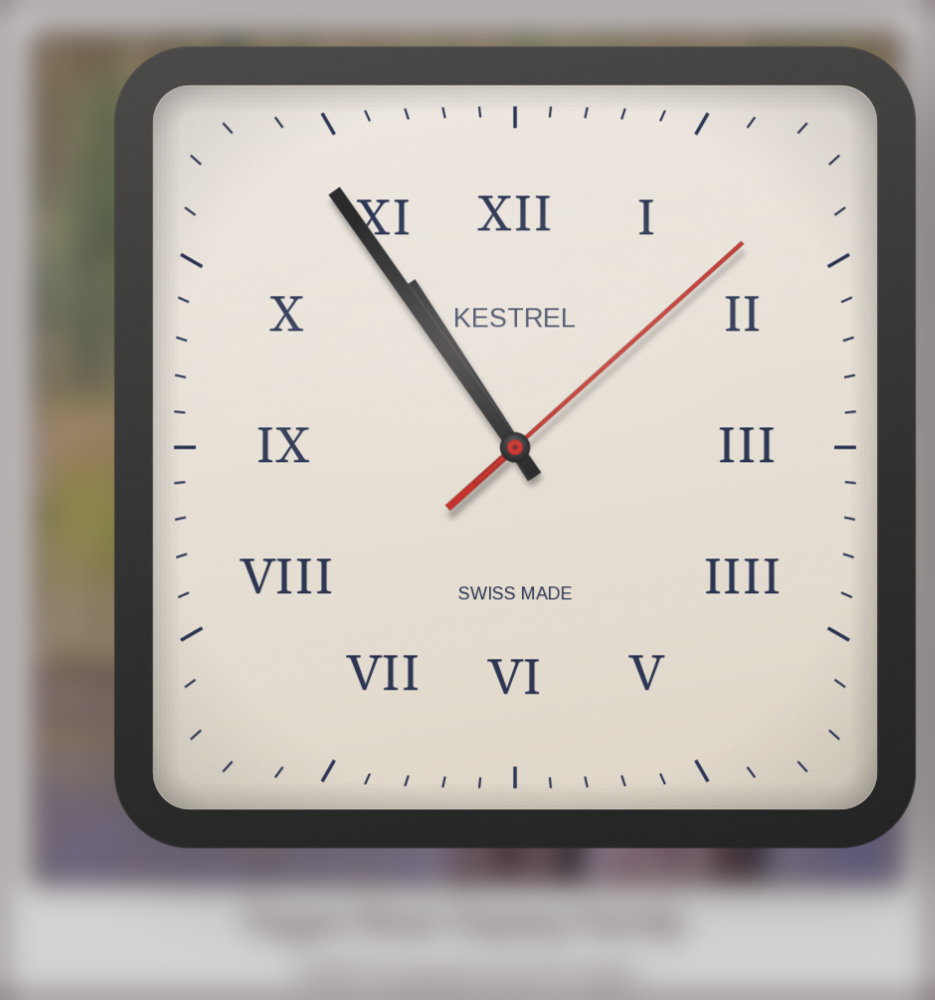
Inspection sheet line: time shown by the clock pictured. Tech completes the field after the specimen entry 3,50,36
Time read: 10,54,08
